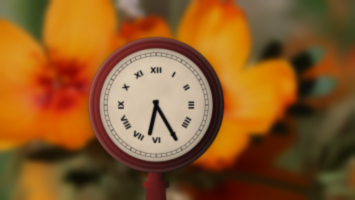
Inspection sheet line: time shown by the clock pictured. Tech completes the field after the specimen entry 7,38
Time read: 6,25
